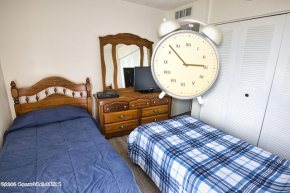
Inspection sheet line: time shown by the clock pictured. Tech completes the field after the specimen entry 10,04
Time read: 2,52
